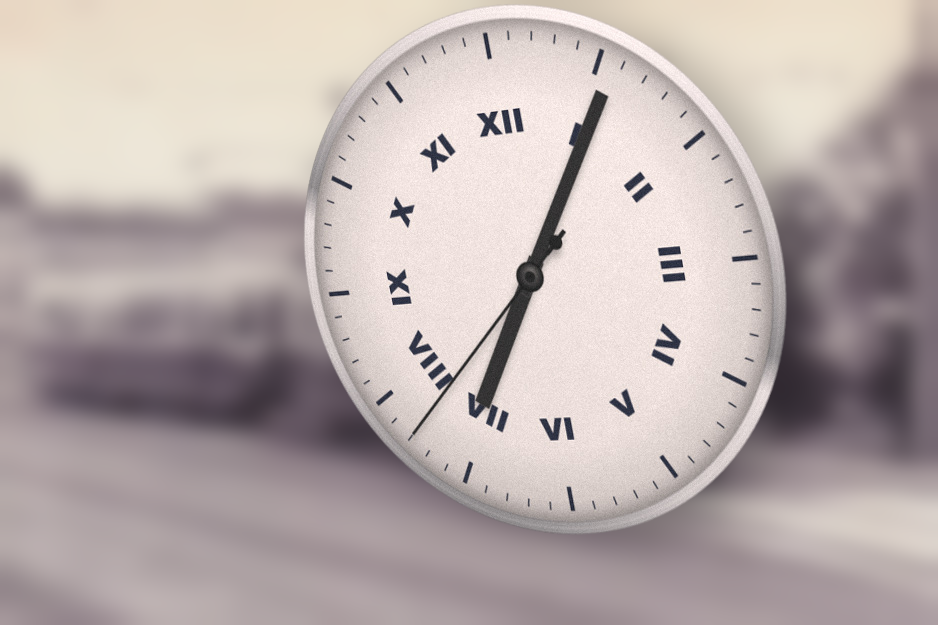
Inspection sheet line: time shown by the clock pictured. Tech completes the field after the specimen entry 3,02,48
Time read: 7,05,38
